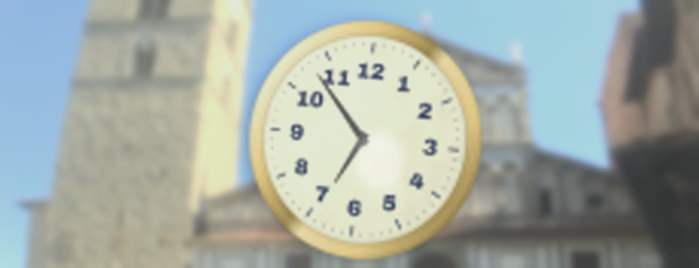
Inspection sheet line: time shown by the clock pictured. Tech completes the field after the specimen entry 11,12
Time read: 6,53
